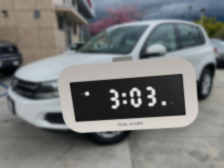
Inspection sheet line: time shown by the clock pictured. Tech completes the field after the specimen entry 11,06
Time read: 3,03
